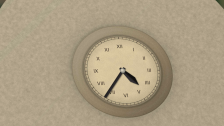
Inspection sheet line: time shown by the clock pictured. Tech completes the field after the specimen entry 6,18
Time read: 4,36
